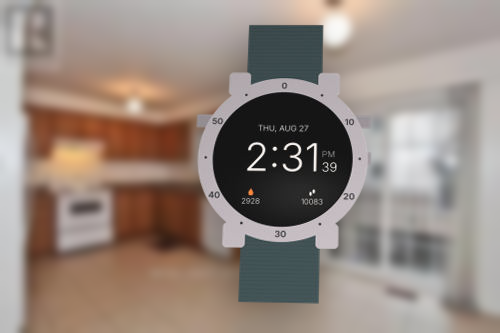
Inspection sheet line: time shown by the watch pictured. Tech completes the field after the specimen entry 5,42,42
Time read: 2,31,39
